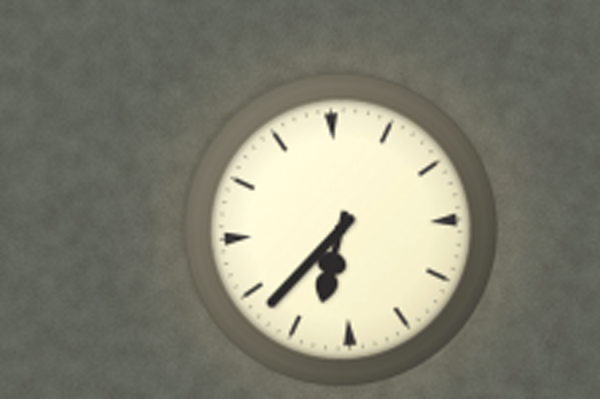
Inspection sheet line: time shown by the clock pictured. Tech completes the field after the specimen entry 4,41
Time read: 6,38
